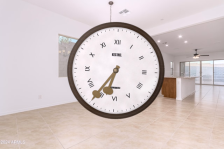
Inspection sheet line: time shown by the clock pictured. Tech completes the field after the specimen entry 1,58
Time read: 6,36
